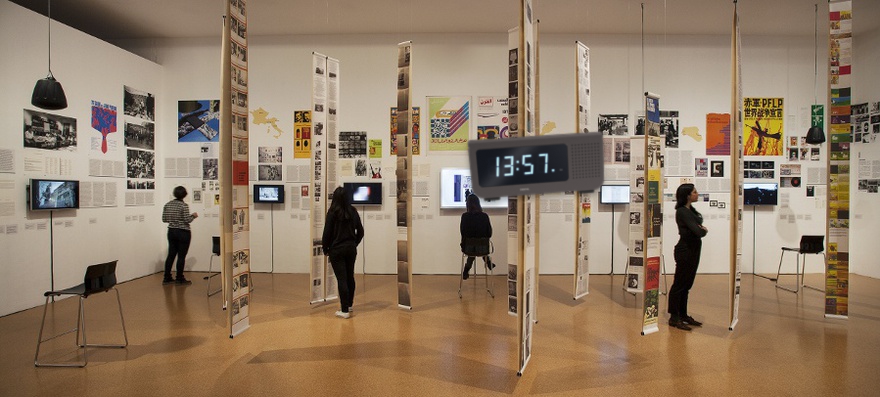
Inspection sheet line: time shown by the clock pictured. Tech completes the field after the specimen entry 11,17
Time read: 13,57
